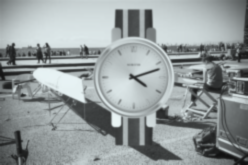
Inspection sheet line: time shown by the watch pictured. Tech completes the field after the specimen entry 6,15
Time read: 4,12
